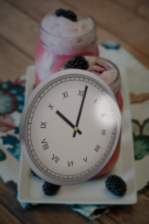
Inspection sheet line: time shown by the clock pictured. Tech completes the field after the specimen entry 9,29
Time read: 10,01
